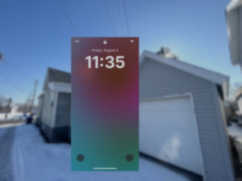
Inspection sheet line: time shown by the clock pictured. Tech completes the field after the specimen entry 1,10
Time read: 11,35
